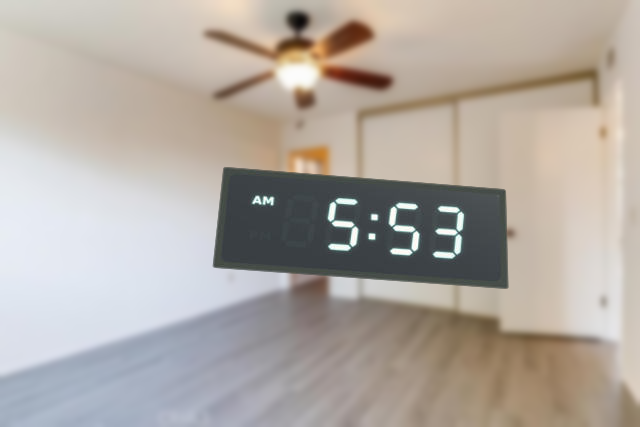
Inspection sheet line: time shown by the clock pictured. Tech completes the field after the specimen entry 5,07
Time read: 5,53
